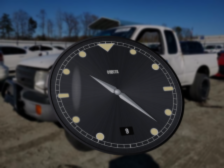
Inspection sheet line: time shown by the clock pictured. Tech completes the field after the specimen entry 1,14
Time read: 10,23
